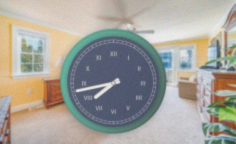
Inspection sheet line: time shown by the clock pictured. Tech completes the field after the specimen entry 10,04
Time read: 7,43
